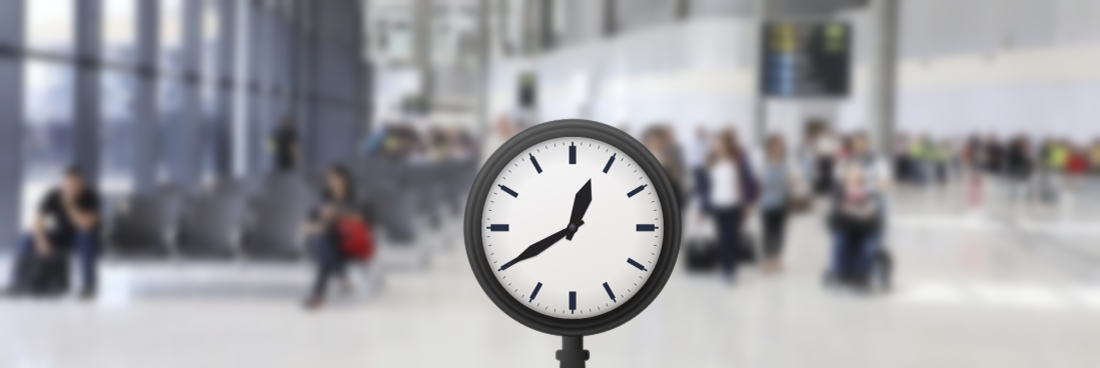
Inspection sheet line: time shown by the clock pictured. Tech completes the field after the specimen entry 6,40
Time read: 12,40
